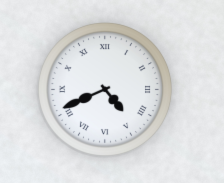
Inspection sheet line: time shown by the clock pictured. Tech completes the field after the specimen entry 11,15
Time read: 4,41
